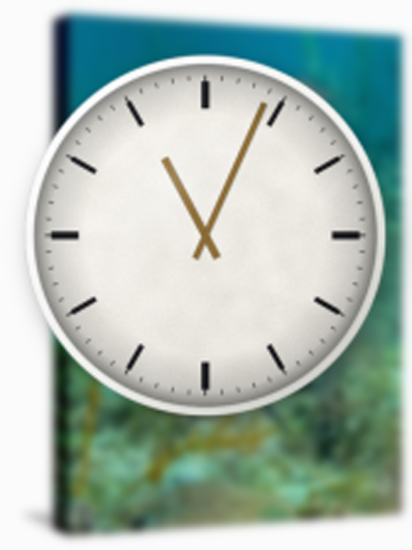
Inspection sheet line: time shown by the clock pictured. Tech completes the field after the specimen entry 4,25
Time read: 11,04
